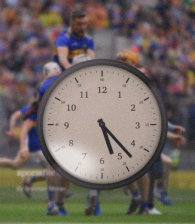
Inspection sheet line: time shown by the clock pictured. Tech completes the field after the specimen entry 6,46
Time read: 5,23
